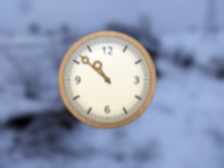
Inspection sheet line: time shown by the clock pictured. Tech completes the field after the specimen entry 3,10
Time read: 10,52
